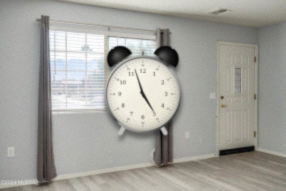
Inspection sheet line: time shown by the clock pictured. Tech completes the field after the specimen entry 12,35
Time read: 4,57
